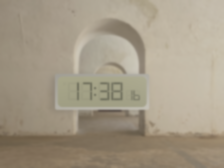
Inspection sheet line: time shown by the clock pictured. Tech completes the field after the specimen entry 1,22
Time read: 17,38
